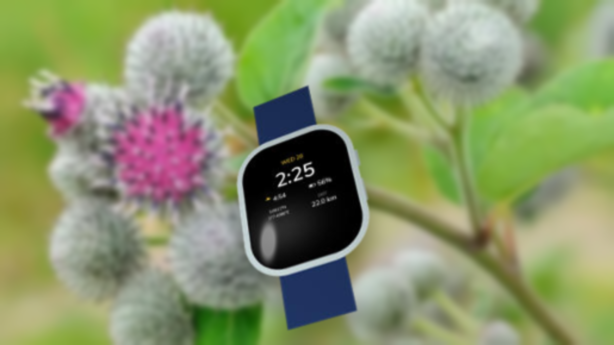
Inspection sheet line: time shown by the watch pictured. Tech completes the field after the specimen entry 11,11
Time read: 2,25
